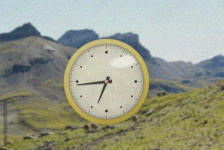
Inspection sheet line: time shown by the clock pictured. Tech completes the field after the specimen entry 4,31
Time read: 6,44
